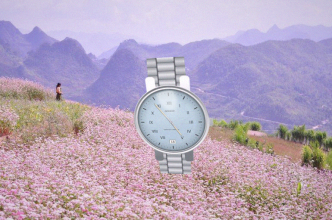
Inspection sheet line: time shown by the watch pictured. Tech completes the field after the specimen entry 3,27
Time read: 4,54
